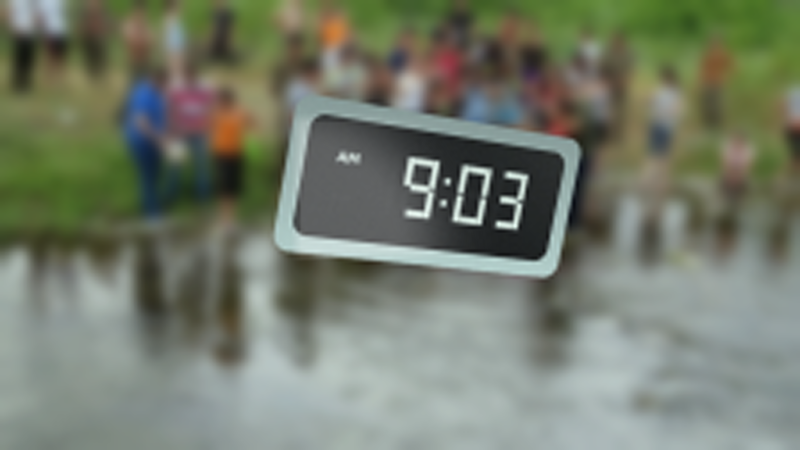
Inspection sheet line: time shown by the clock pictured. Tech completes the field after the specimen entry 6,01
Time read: 9,03
